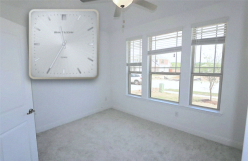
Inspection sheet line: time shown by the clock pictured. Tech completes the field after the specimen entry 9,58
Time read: 11,35
